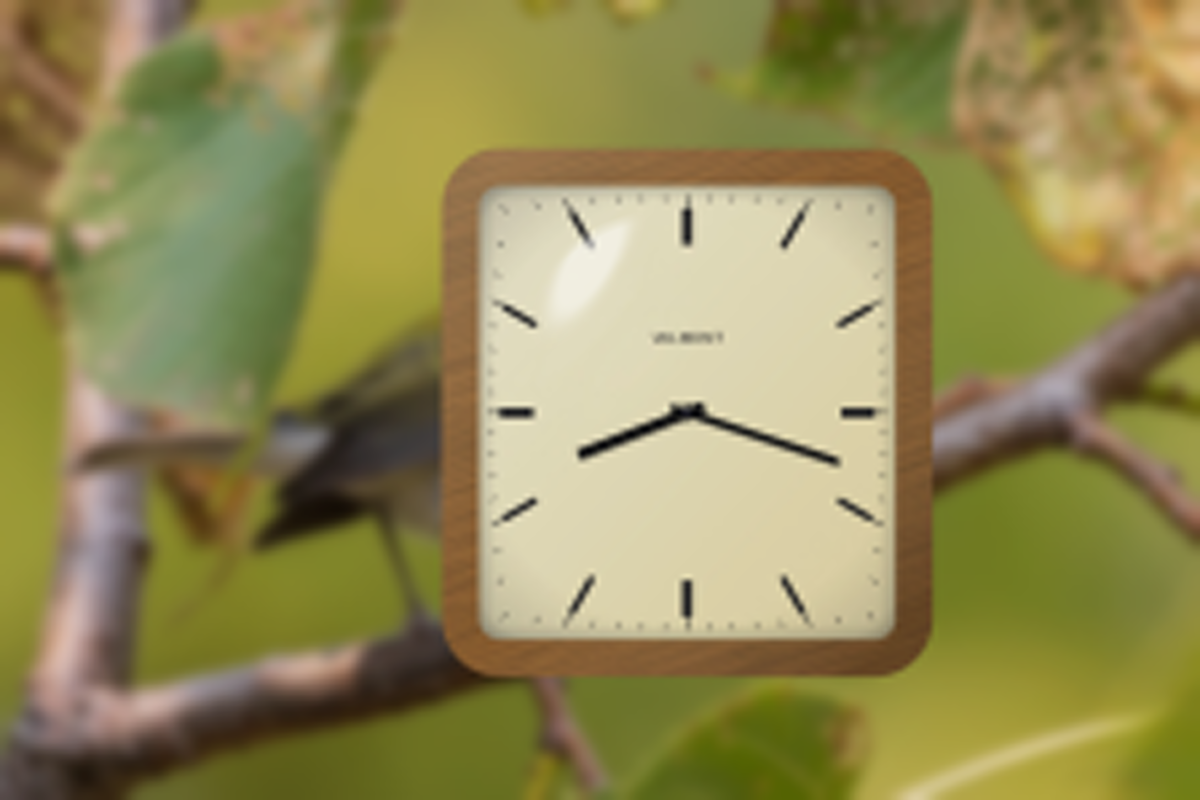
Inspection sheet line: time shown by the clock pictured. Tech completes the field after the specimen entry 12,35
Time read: 8,18
